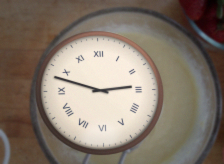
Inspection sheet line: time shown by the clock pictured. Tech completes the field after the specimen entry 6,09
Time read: 2,48
